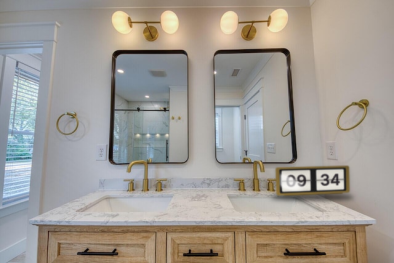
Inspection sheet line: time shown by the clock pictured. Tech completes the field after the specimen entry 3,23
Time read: 9,34
